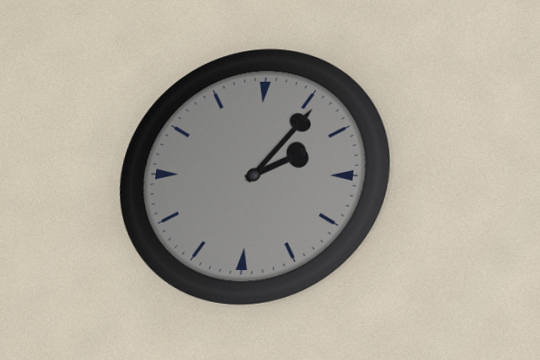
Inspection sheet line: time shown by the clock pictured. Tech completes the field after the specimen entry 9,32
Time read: 2,06
